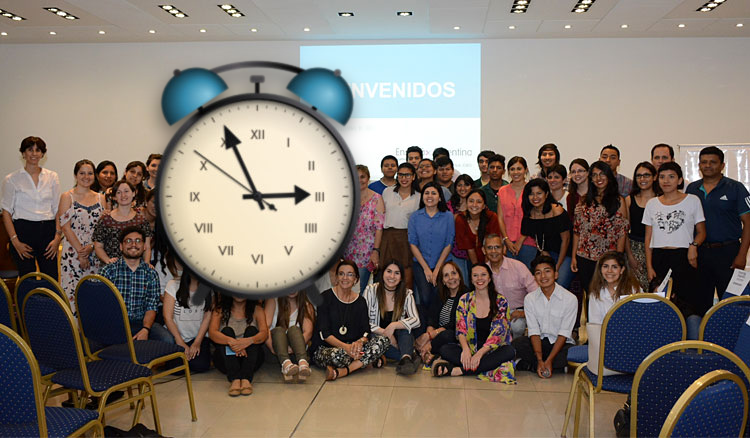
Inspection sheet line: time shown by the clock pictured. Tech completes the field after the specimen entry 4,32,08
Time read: 2,55,51
